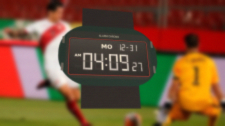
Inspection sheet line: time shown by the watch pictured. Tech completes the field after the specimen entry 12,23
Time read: 4,09
